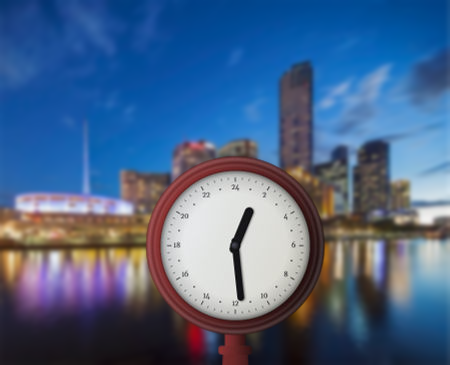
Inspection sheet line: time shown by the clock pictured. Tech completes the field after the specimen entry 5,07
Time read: 1,29
